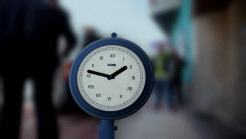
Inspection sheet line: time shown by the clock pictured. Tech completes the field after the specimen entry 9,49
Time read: 1,47
